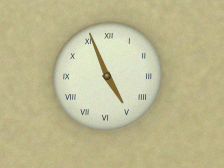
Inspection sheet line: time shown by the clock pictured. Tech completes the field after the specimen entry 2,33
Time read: 4,56
